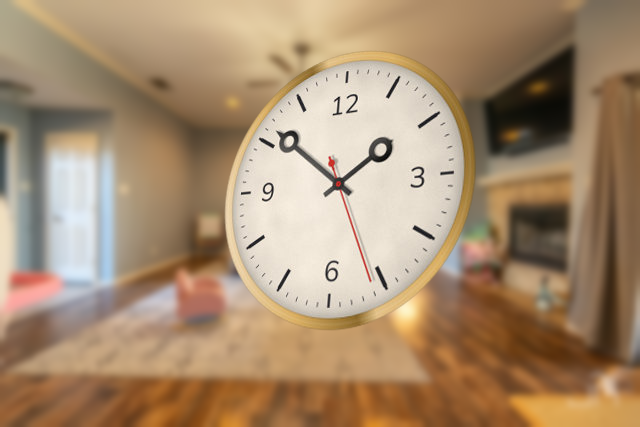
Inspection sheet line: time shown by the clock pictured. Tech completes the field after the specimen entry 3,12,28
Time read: 1,51,26
